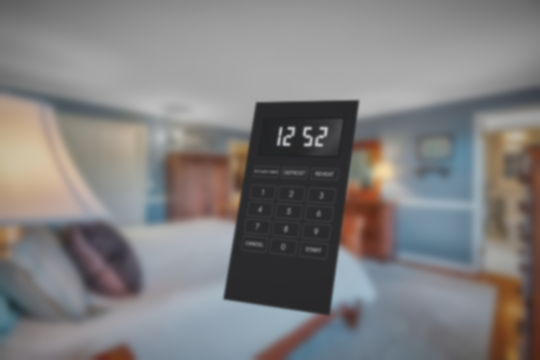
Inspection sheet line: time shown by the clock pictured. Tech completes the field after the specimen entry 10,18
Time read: 12,52
